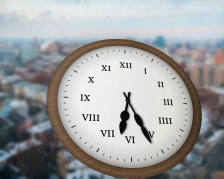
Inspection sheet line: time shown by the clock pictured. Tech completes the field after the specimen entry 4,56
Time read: 6,26
